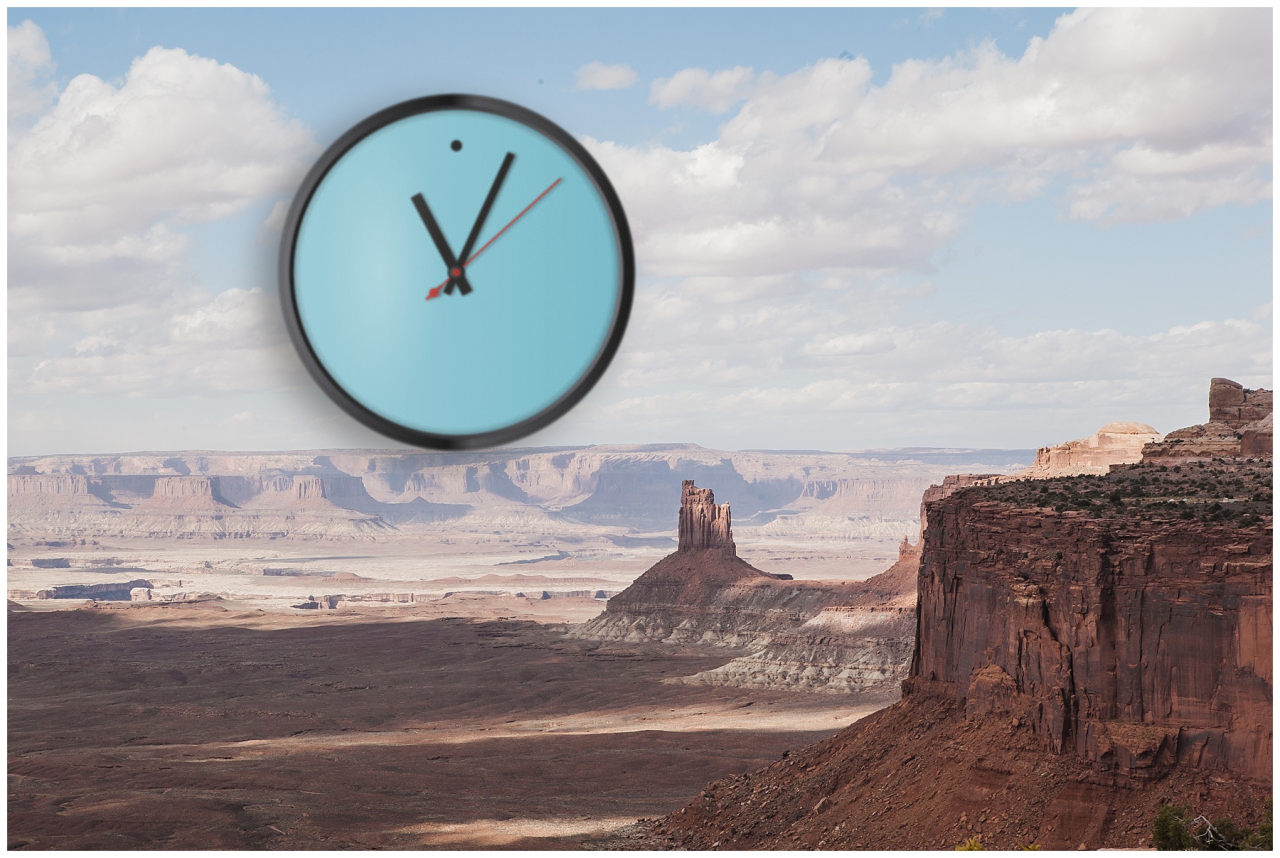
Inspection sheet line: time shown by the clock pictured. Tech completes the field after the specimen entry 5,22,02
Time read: 11,04,08
